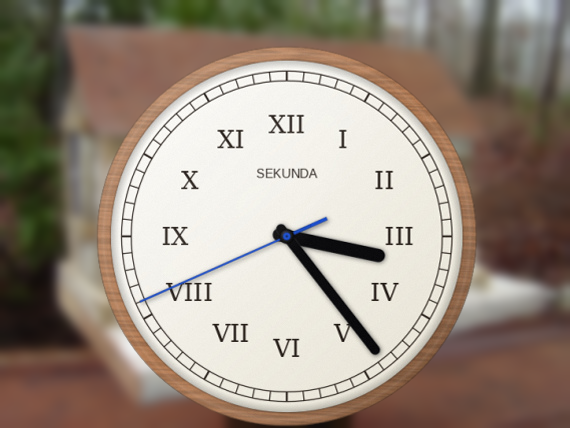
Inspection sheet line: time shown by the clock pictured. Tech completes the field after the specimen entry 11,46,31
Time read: 3,23,41
